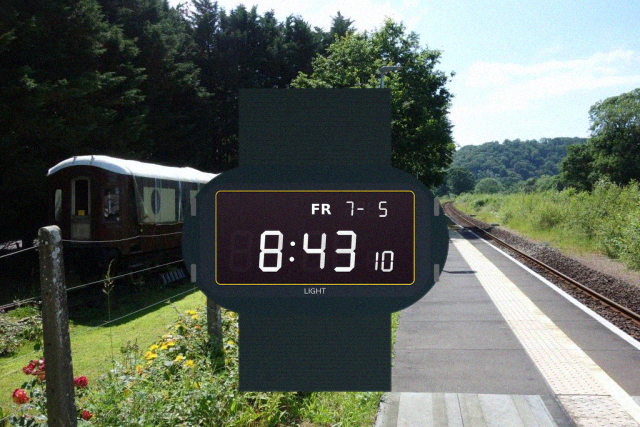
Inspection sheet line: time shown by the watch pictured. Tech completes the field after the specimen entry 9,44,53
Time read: 8,43,10
